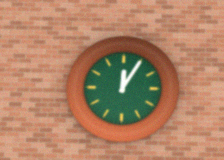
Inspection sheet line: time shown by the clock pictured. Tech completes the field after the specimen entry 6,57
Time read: 12,05
